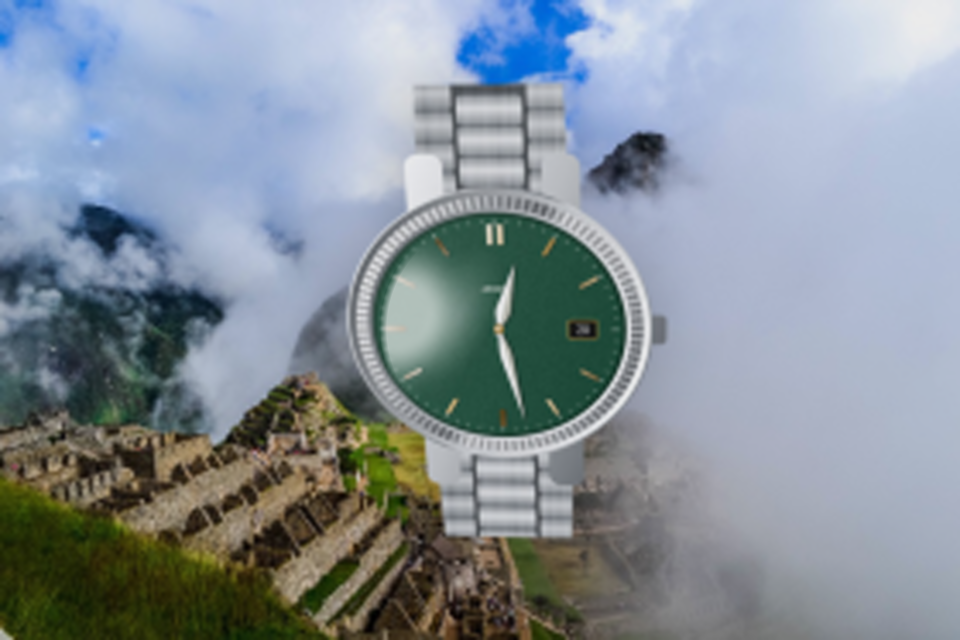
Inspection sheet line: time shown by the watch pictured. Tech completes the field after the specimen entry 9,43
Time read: 12,28
